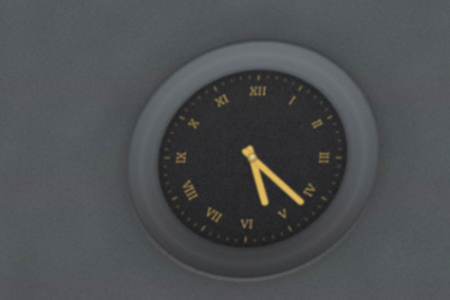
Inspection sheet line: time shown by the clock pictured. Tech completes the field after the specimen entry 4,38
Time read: 5,22
